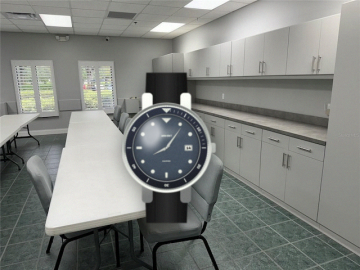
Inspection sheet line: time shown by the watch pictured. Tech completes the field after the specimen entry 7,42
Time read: 8,06
